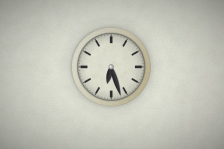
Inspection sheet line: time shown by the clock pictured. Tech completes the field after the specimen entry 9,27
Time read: 6,27
